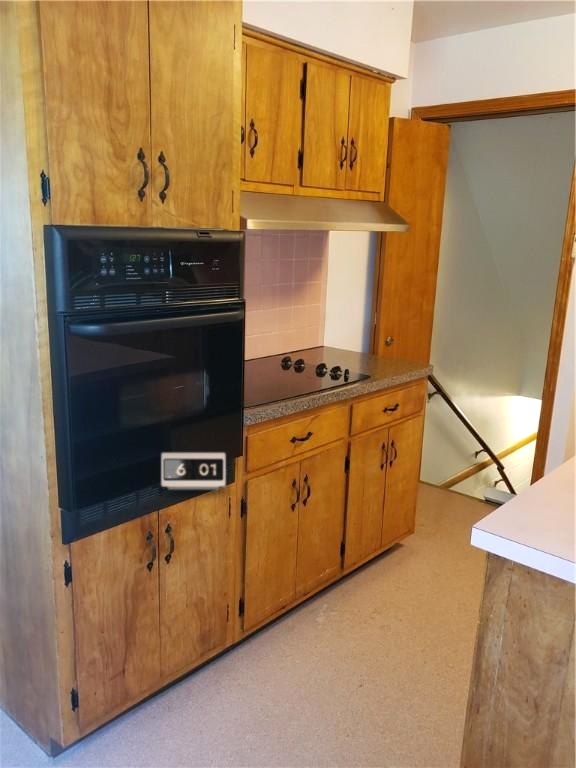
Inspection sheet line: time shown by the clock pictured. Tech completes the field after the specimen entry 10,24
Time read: 6,01
